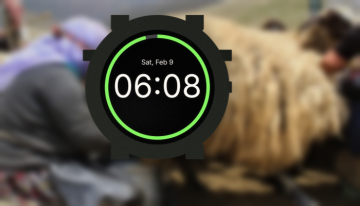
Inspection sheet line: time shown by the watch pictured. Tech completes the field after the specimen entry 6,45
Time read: 6,08
